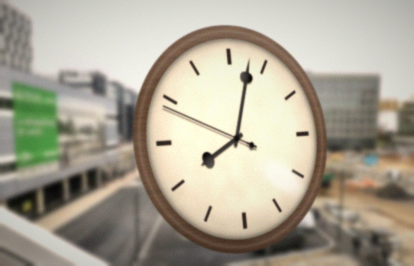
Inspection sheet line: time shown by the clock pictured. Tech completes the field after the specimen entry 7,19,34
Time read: 8,02,49
